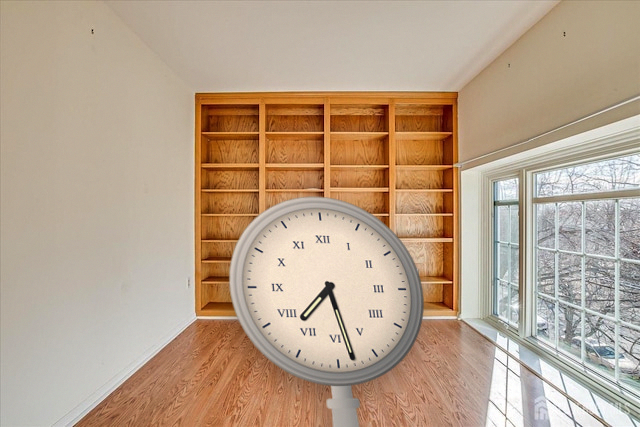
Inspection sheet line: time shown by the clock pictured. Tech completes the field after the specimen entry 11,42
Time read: 7,28
